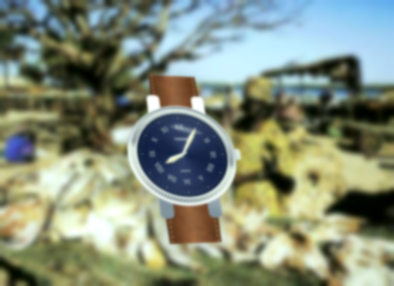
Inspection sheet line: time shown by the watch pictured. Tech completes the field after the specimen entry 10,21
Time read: 8,05
